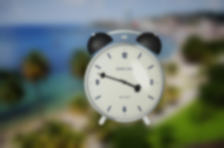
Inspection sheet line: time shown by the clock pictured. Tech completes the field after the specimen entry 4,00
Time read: 3,48
